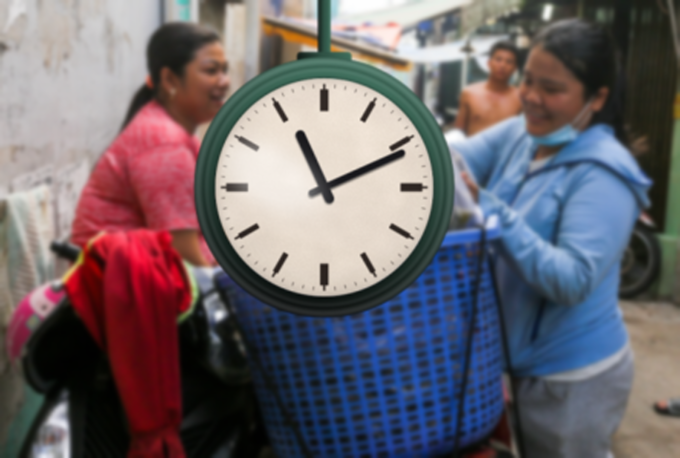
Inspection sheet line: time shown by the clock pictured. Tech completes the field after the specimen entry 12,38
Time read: 11,11
